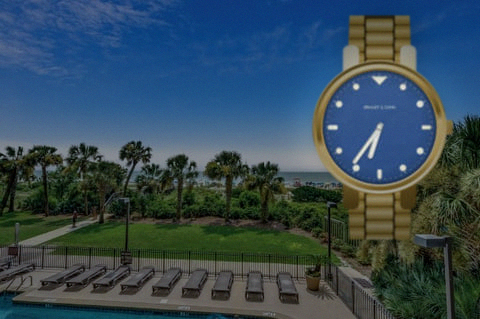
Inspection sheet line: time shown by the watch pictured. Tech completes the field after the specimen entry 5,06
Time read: 6,36
